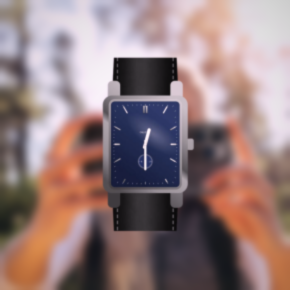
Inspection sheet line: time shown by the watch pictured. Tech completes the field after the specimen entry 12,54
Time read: 12,30
